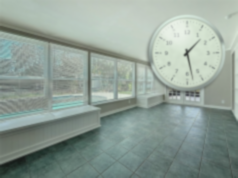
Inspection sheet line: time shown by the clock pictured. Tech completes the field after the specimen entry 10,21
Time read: 1,28
